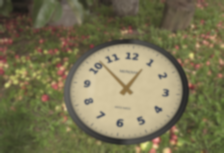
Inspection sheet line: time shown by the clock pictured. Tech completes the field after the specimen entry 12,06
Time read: 12,52
